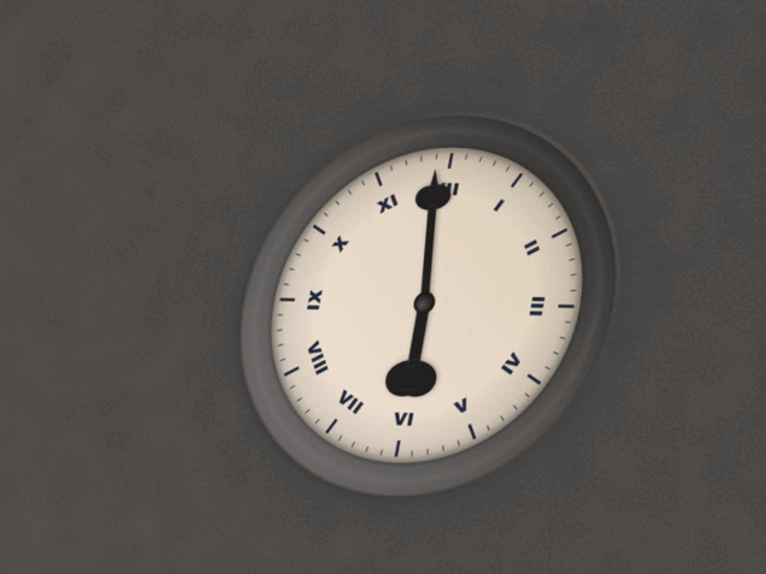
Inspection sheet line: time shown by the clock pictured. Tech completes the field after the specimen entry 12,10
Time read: 5,59
